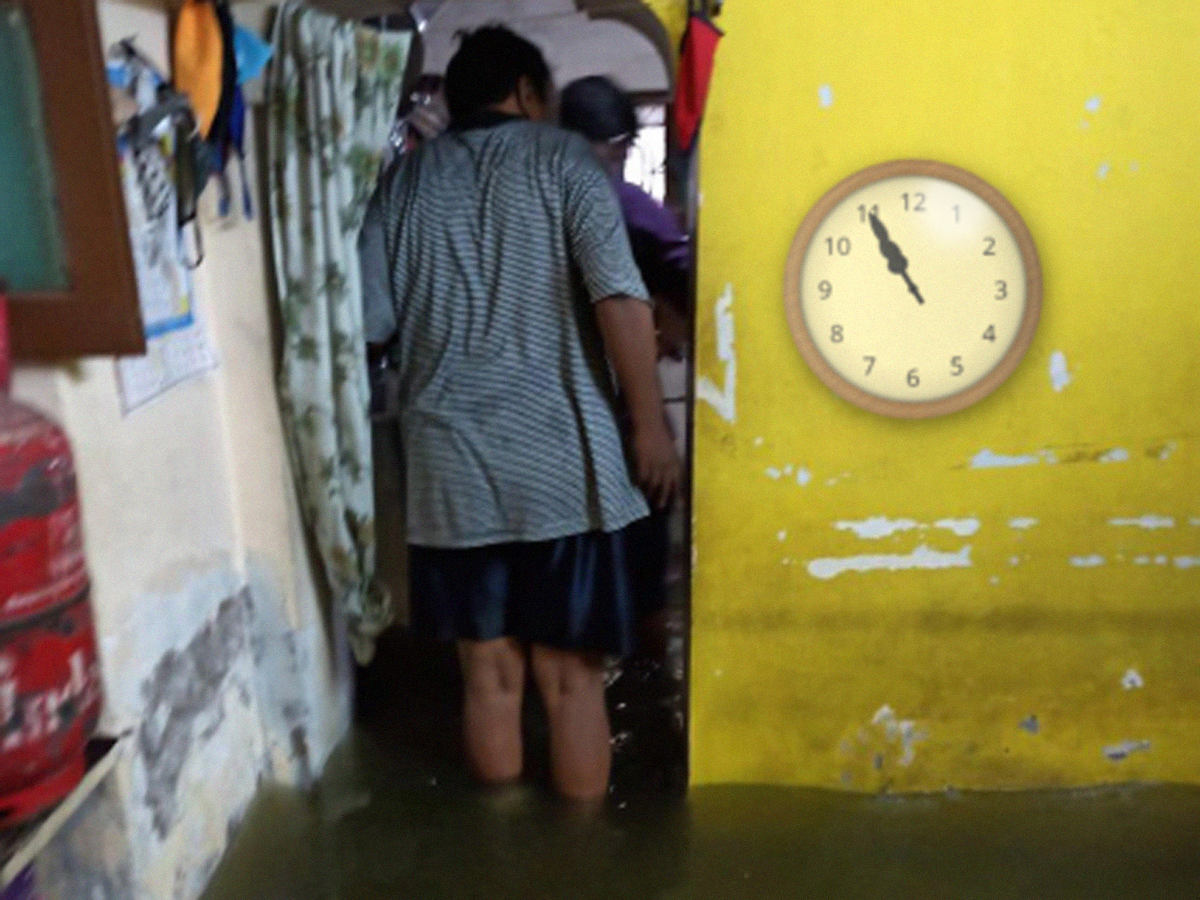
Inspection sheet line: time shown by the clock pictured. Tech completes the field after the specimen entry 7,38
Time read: 10,55
